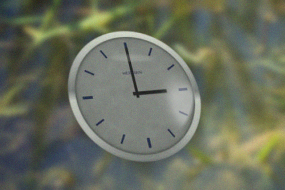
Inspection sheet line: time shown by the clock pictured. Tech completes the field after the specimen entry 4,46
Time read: 3,00
